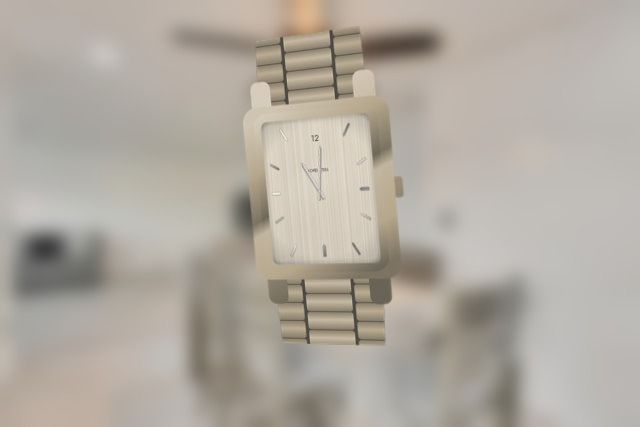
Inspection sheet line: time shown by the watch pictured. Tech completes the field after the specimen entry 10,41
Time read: 11,01
